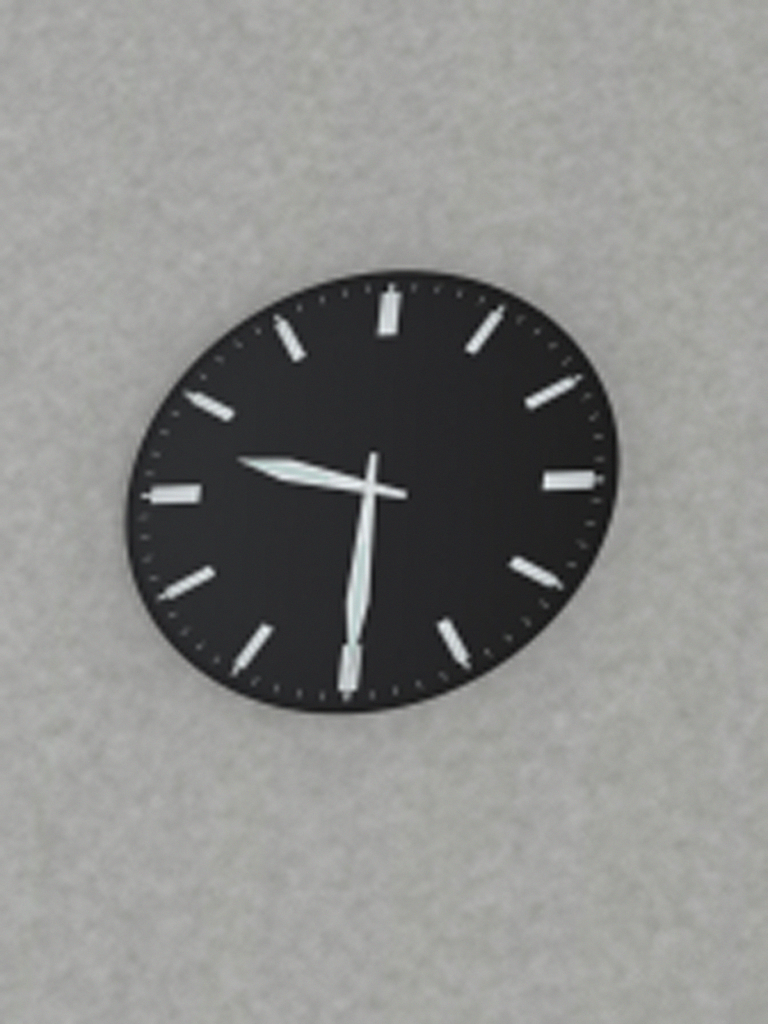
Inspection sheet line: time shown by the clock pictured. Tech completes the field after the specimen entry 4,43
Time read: 9,30
